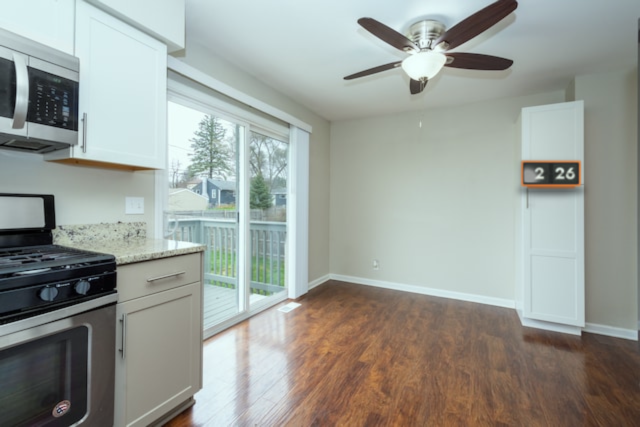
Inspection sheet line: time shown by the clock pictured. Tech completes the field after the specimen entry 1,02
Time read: 2,26
